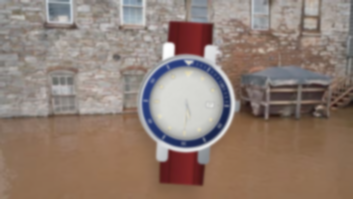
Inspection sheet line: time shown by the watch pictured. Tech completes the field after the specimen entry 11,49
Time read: 5,30
